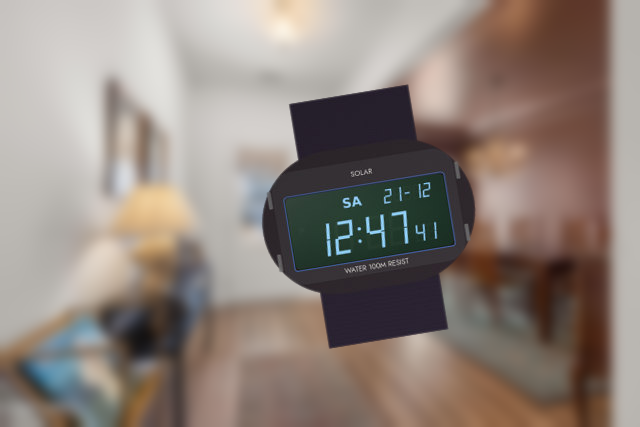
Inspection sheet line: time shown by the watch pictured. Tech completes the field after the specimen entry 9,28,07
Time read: 12,47,41
